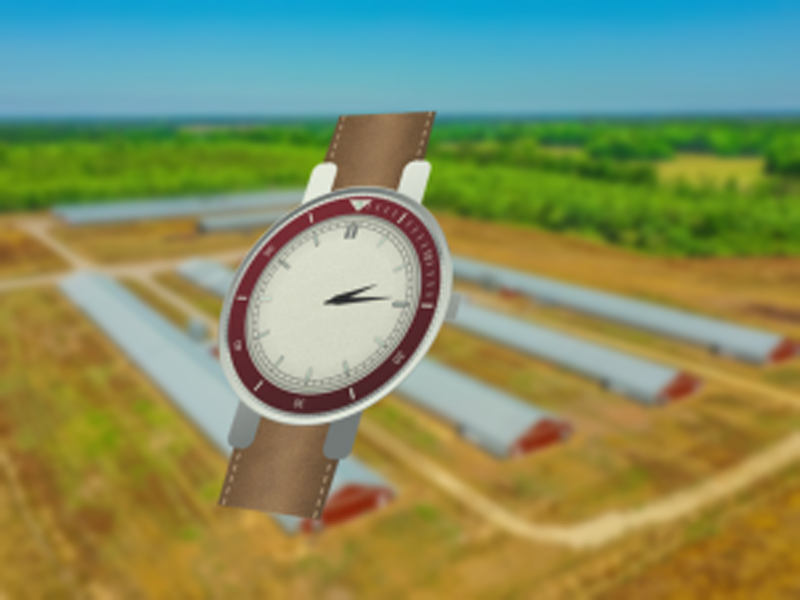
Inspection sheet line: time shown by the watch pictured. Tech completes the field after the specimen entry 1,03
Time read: 2,14
